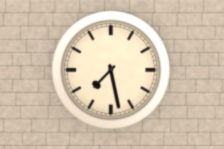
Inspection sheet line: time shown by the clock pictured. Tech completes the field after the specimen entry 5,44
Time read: 7,28
